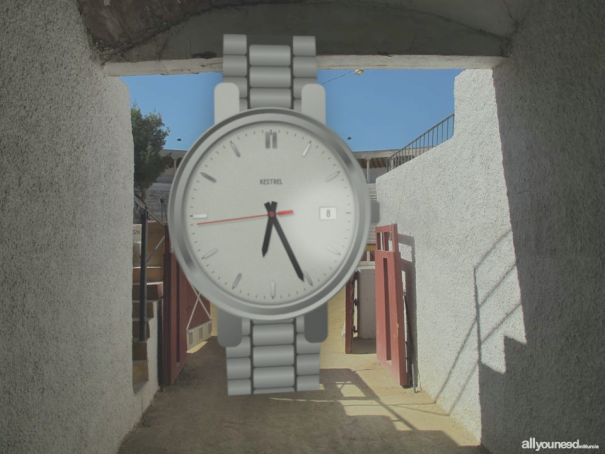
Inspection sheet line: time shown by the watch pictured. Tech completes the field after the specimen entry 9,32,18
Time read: 6,25,44
